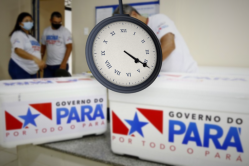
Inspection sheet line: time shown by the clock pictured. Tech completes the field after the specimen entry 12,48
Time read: 4,21
